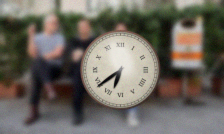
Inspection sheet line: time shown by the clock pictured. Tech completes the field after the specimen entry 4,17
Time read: 6,39
